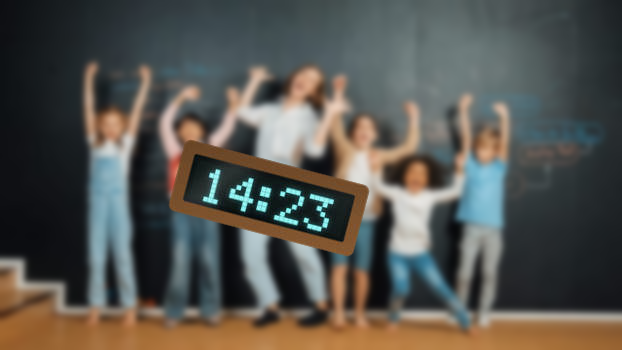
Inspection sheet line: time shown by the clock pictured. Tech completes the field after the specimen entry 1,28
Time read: 14,23
